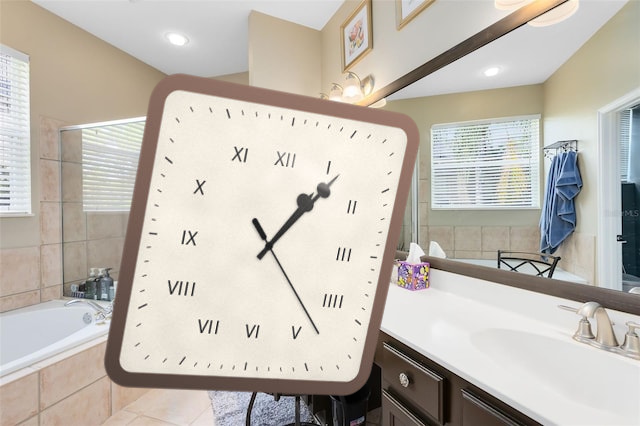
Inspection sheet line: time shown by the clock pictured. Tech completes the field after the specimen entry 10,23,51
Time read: 1,06,23
